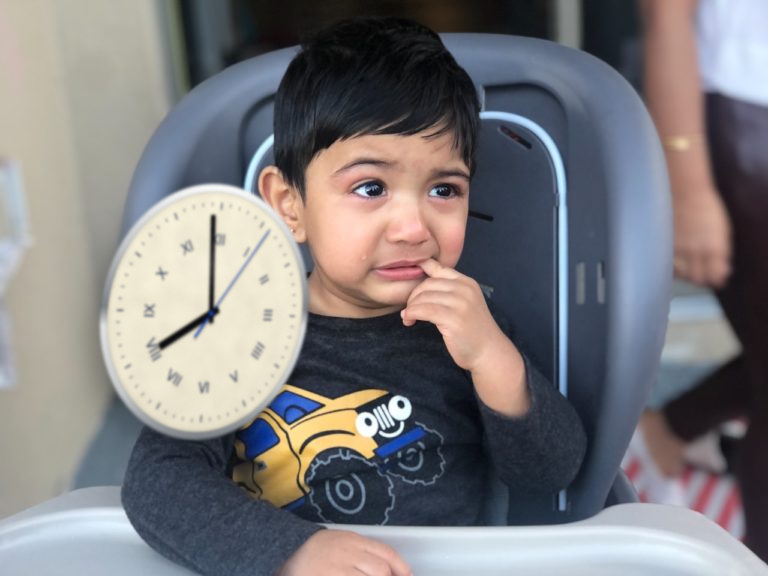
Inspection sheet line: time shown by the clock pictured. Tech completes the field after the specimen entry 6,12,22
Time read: 7,59,06
